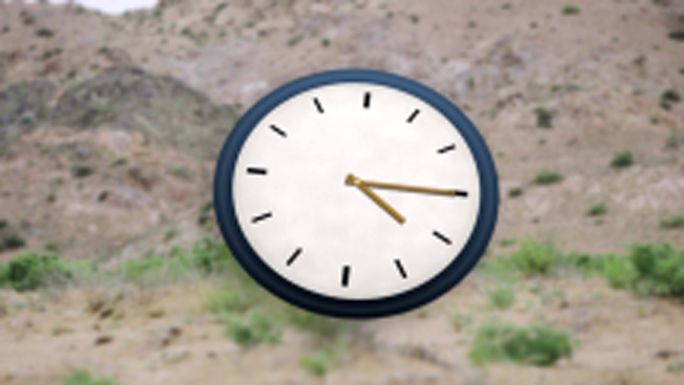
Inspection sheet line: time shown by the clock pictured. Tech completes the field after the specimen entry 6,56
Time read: 4,15
